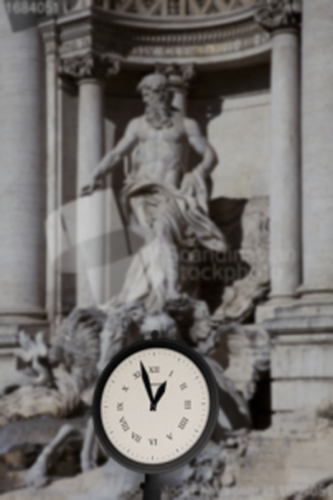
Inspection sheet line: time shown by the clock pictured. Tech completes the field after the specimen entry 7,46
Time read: 12,57
